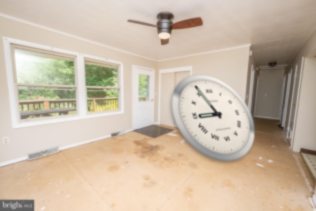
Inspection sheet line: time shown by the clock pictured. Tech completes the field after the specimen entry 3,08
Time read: 8,56
